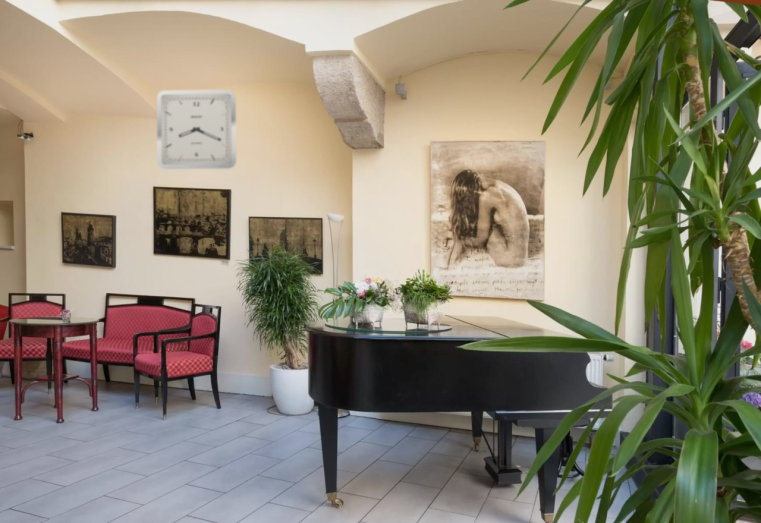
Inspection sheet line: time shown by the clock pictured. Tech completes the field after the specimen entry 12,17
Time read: 8,19
